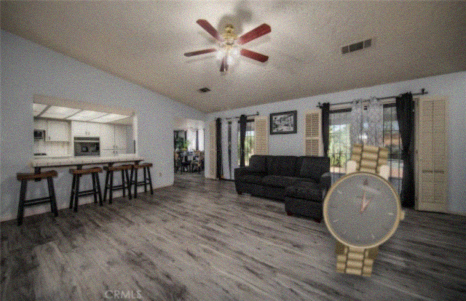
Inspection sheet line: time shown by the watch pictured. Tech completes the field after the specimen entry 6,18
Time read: 1,00
